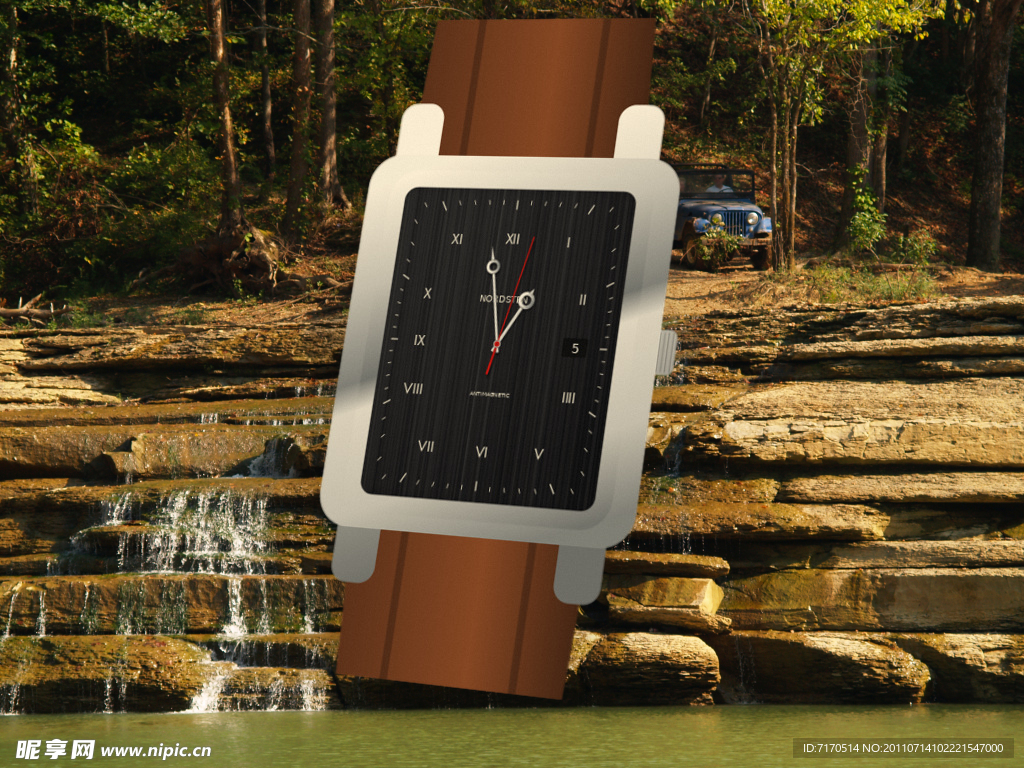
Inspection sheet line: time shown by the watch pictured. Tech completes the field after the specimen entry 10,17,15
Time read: 12,58,02
